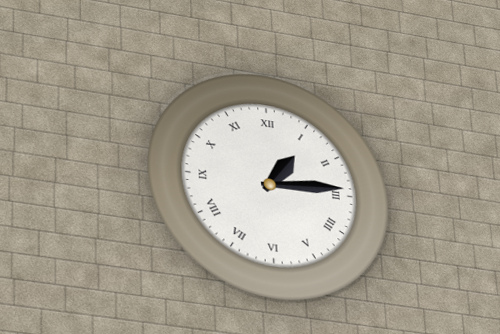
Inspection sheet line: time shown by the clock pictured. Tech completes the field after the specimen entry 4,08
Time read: 1,14
